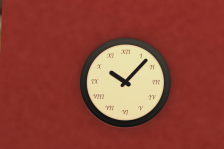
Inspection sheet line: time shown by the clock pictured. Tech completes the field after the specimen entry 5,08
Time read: 10,07
